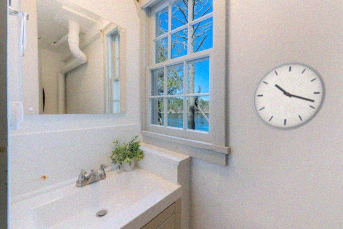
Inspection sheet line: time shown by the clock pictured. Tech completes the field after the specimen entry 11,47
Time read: 10,18
